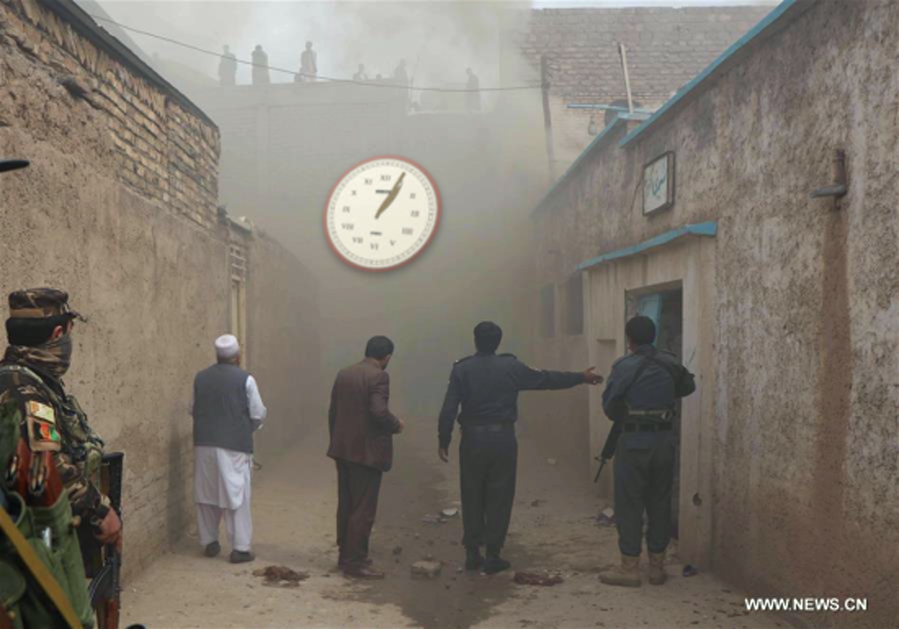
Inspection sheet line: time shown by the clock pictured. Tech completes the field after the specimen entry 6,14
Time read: 1,04
